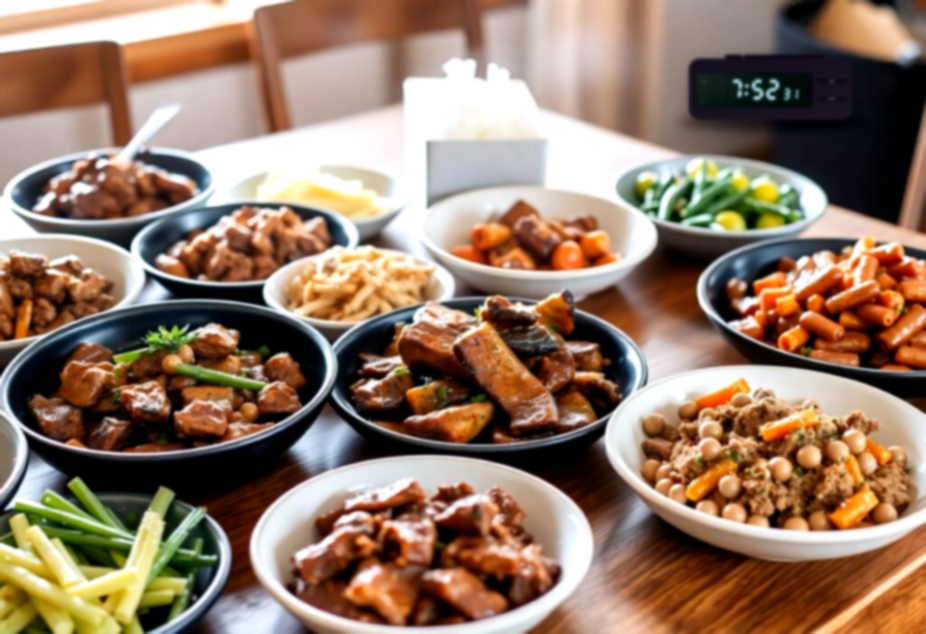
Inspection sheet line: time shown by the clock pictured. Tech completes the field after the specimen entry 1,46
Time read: 7,52
